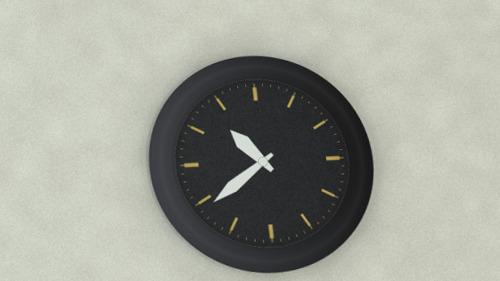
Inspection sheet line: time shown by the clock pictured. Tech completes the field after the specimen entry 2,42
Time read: 10,39
